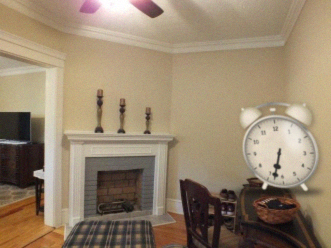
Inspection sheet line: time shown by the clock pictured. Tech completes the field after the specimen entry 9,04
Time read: 6,33
